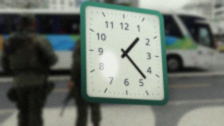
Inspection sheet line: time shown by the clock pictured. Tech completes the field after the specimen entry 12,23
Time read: 1,23
